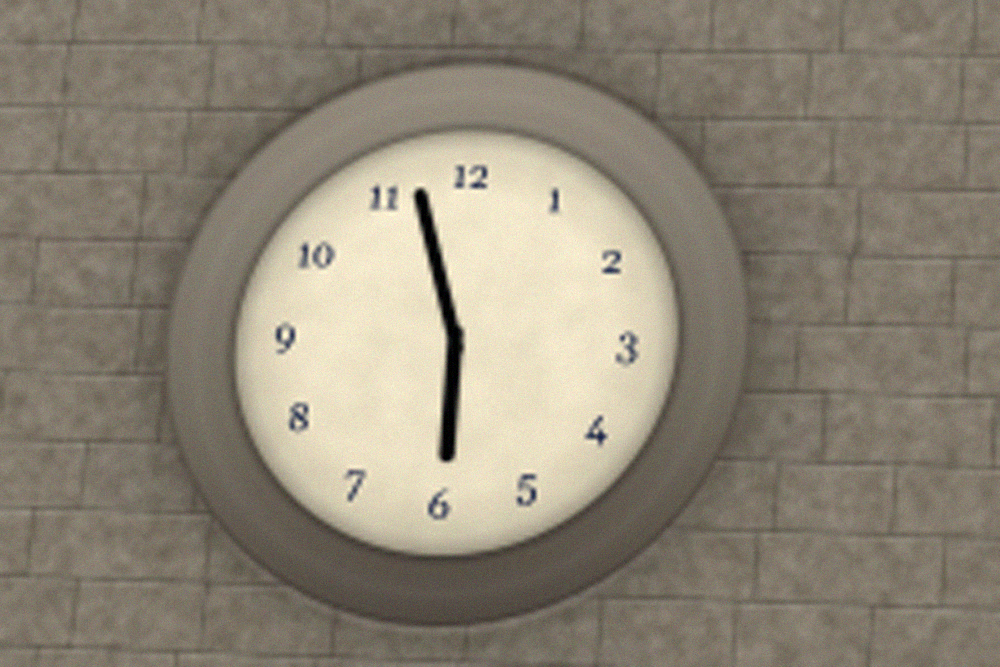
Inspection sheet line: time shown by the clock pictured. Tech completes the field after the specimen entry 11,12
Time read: 5,57
